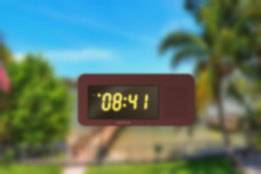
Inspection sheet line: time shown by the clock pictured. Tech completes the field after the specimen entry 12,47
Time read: 8,41
